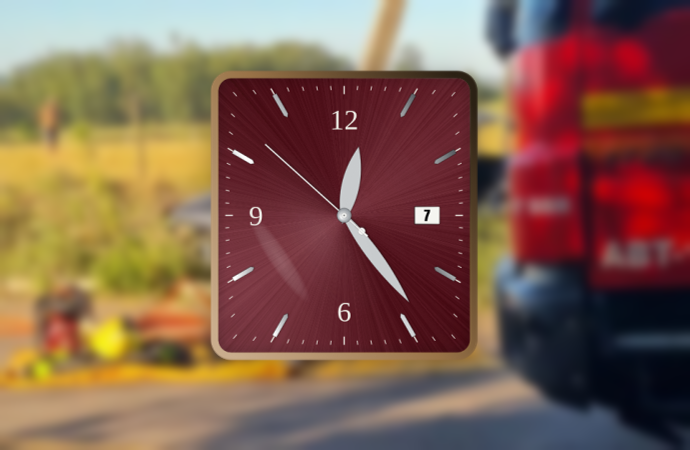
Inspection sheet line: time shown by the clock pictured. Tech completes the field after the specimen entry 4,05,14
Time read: 12,23,52
